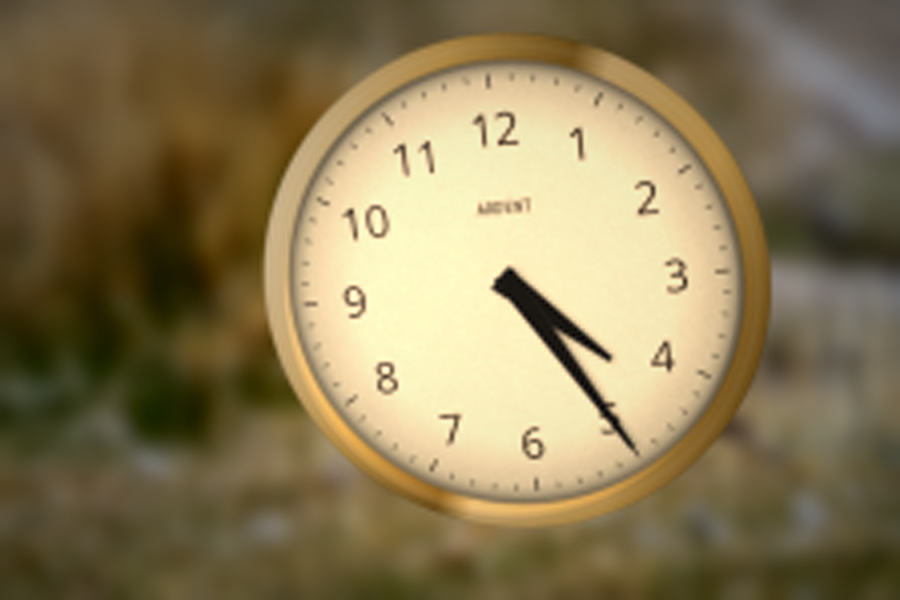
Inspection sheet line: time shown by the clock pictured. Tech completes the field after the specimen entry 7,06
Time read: 4,25
